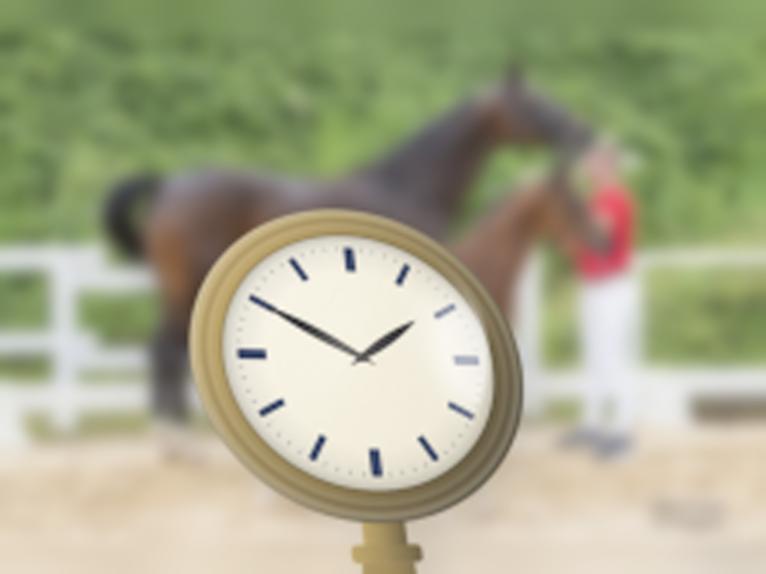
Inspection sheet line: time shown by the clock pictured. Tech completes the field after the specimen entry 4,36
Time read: 1,50
